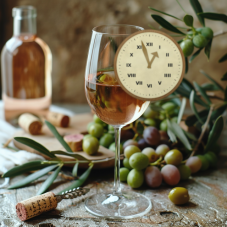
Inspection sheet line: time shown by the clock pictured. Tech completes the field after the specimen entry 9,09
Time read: 12,57
